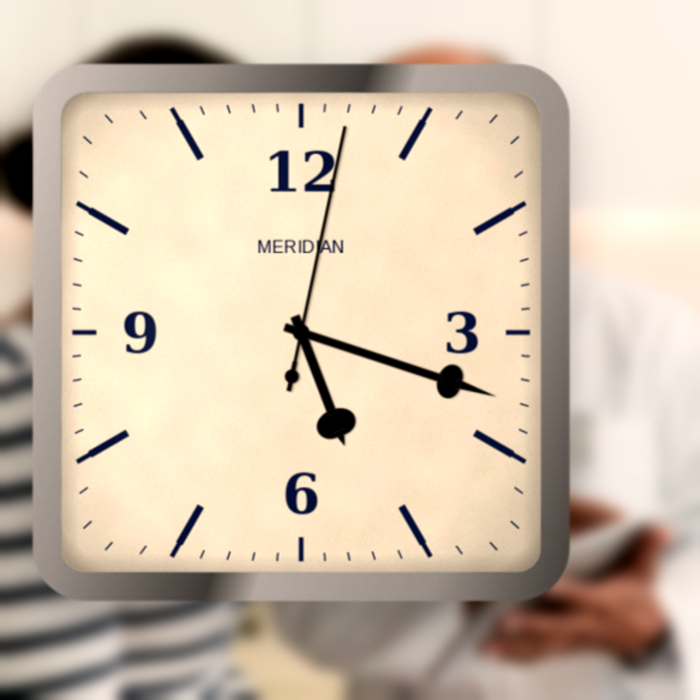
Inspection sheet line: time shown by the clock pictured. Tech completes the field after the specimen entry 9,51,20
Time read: 5,18,02
